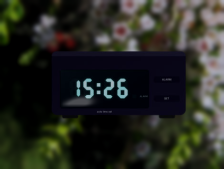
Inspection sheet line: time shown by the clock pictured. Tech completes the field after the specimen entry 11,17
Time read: 15,26
